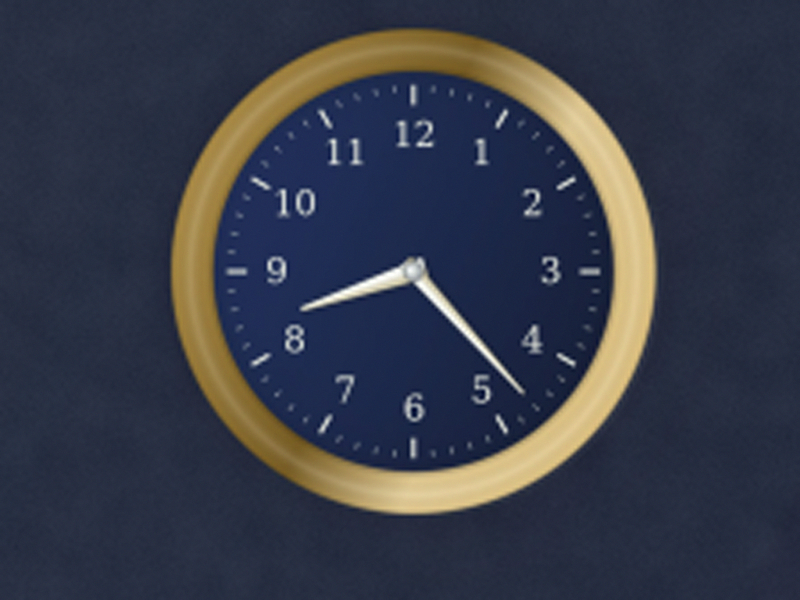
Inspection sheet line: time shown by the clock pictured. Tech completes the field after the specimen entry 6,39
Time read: 8,23
